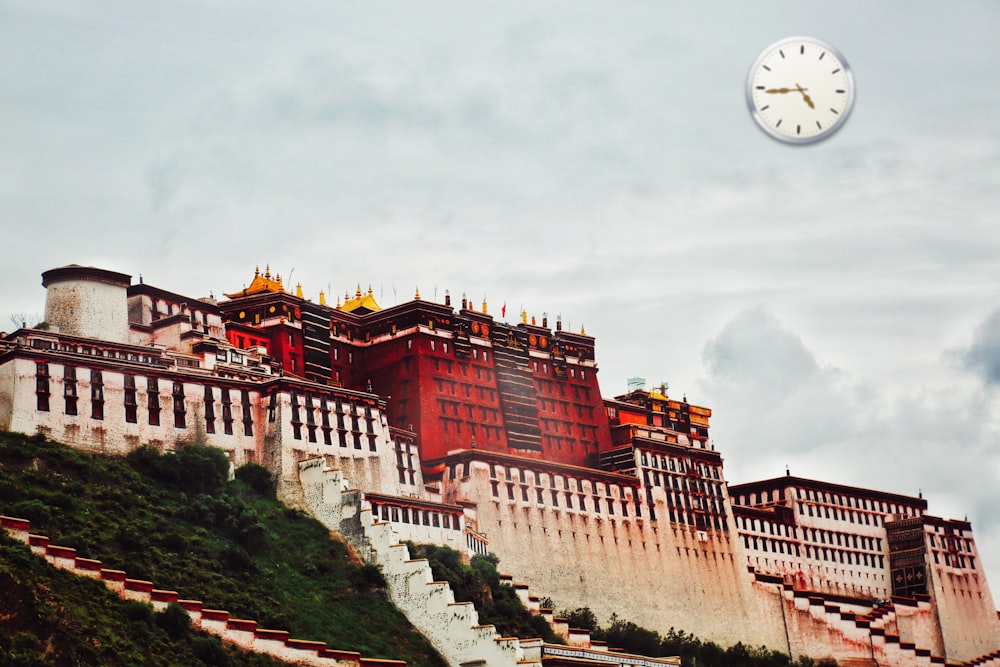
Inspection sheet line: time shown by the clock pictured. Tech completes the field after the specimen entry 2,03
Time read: 4,44
